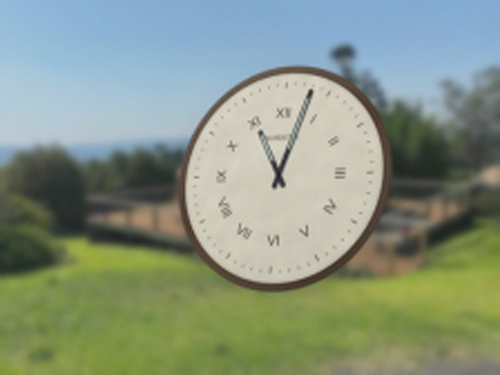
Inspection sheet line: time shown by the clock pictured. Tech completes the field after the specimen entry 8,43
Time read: 11,03
